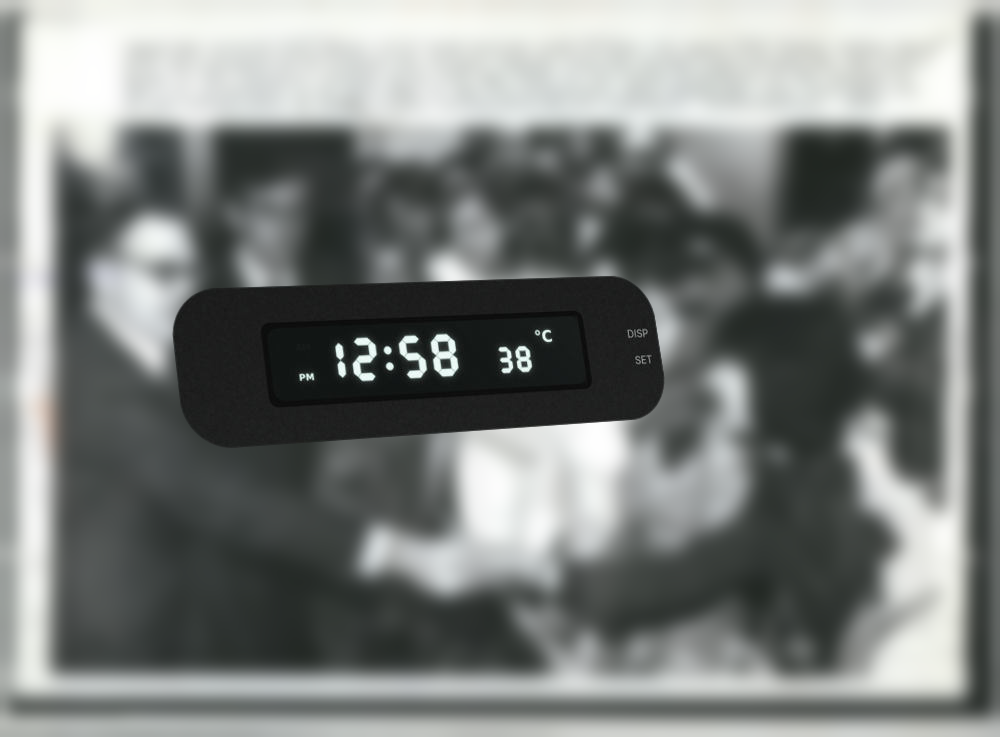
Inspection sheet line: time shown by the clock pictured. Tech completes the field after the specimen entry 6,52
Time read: 12,58
